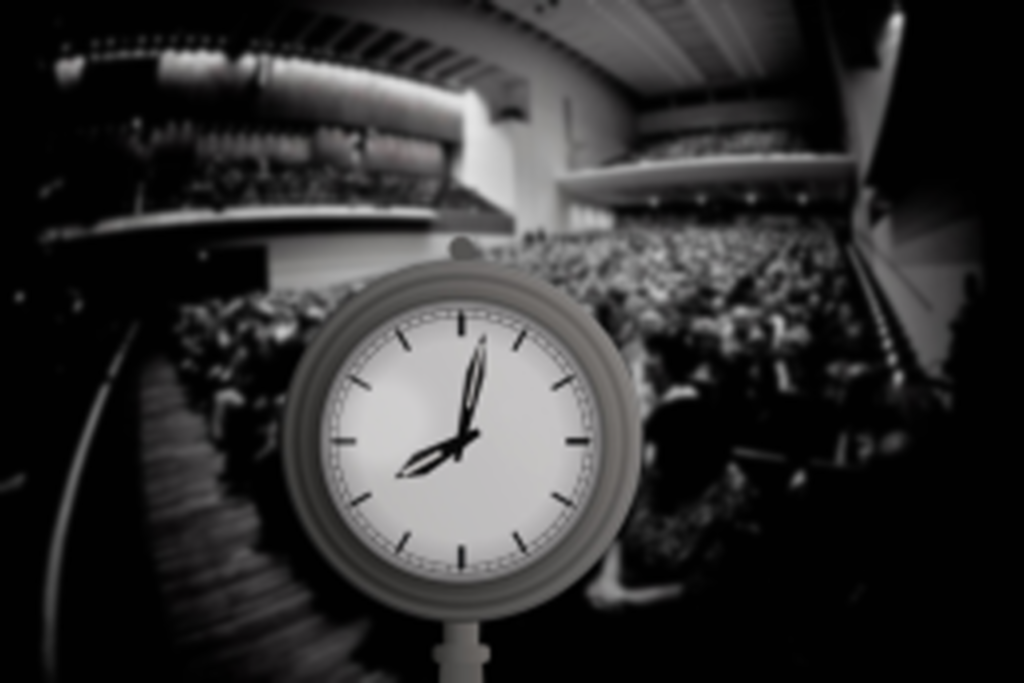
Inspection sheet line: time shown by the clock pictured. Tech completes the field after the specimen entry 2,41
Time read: 8,02
